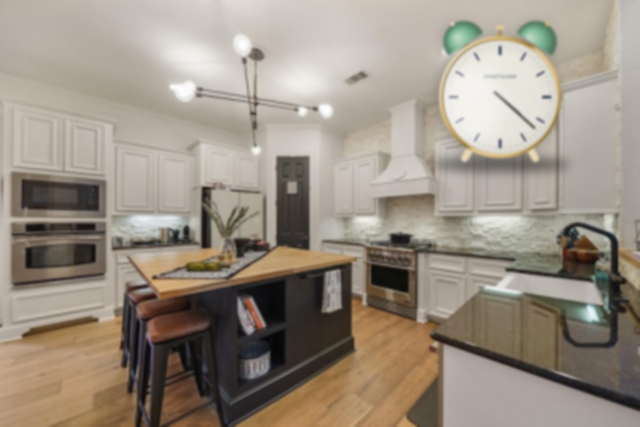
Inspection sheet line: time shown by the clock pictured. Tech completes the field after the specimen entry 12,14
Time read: 4,22
